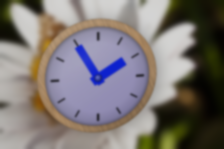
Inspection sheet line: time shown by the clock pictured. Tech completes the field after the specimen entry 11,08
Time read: 1,55
